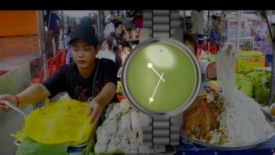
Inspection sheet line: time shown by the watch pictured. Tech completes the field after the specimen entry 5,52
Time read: 10,34
